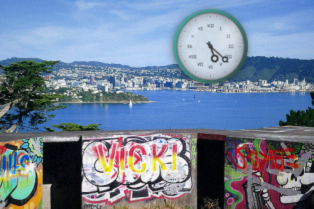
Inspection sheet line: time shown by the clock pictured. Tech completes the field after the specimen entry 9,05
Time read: 5,22
